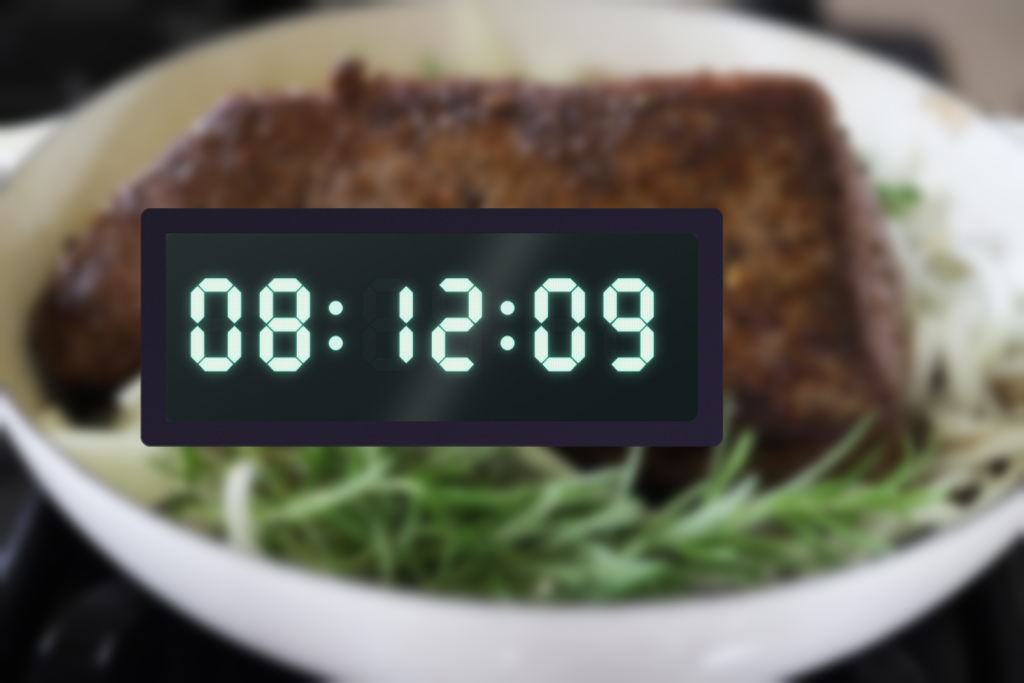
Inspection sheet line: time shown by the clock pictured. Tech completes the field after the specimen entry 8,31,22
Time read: 8,12,09
